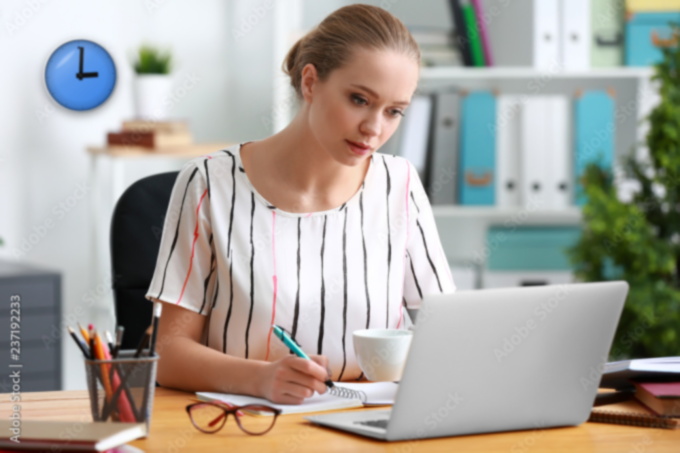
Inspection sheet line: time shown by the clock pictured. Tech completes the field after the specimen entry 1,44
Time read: 3,01
